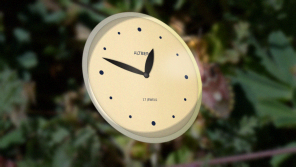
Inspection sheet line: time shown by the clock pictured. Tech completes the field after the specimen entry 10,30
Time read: 12,48
